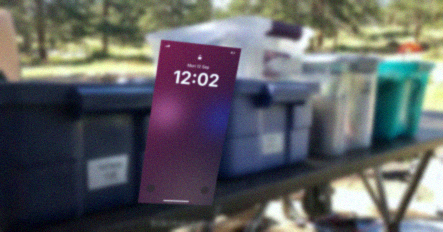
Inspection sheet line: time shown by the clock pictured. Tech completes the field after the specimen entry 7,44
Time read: 12,02
